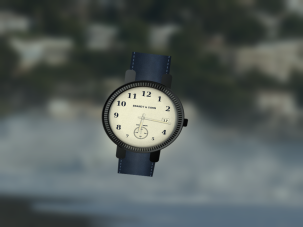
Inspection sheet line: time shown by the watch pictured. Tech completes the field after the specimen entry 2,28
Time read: 6,16
